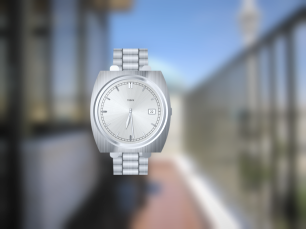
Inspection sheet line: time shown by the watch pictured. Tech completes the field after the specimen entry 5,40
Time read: 6,29
